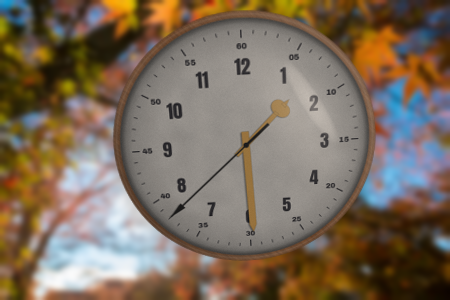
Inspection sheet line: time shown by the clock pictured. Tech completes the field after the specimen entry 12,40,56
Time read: 1,29,38
